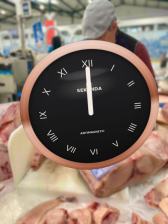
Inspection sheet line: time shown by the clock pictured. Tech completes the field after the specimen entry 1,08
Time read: 12,00
